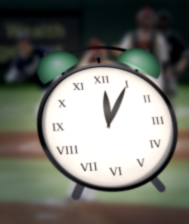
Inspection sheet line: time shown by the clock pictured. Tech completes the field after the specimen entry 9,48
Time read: 12,05
